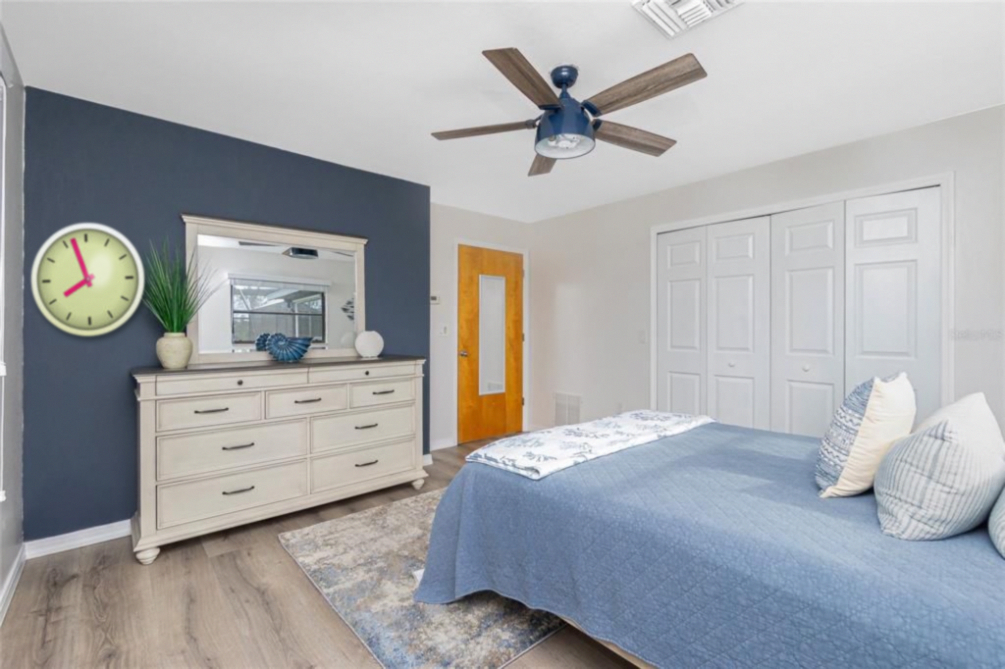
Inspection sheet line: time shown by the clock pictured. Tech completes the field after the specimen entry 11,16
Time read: 7,57
